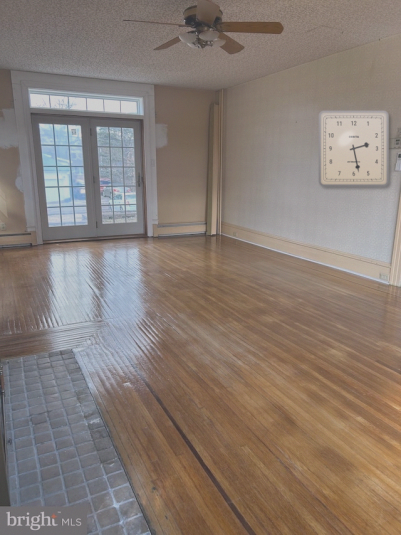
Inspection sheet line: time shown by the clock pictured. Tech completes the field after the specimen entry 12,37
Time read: 2,28
